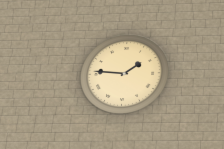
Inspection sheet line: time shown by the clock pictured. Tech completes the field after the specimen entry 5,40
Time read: 1,46
